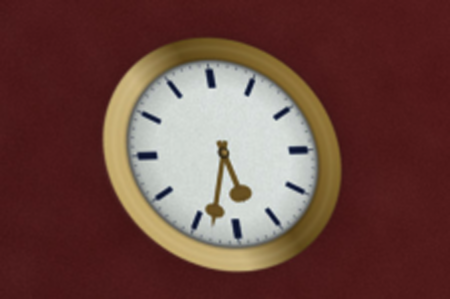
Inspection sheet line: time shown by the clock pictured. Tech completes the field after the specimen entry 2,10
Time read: 5,33
